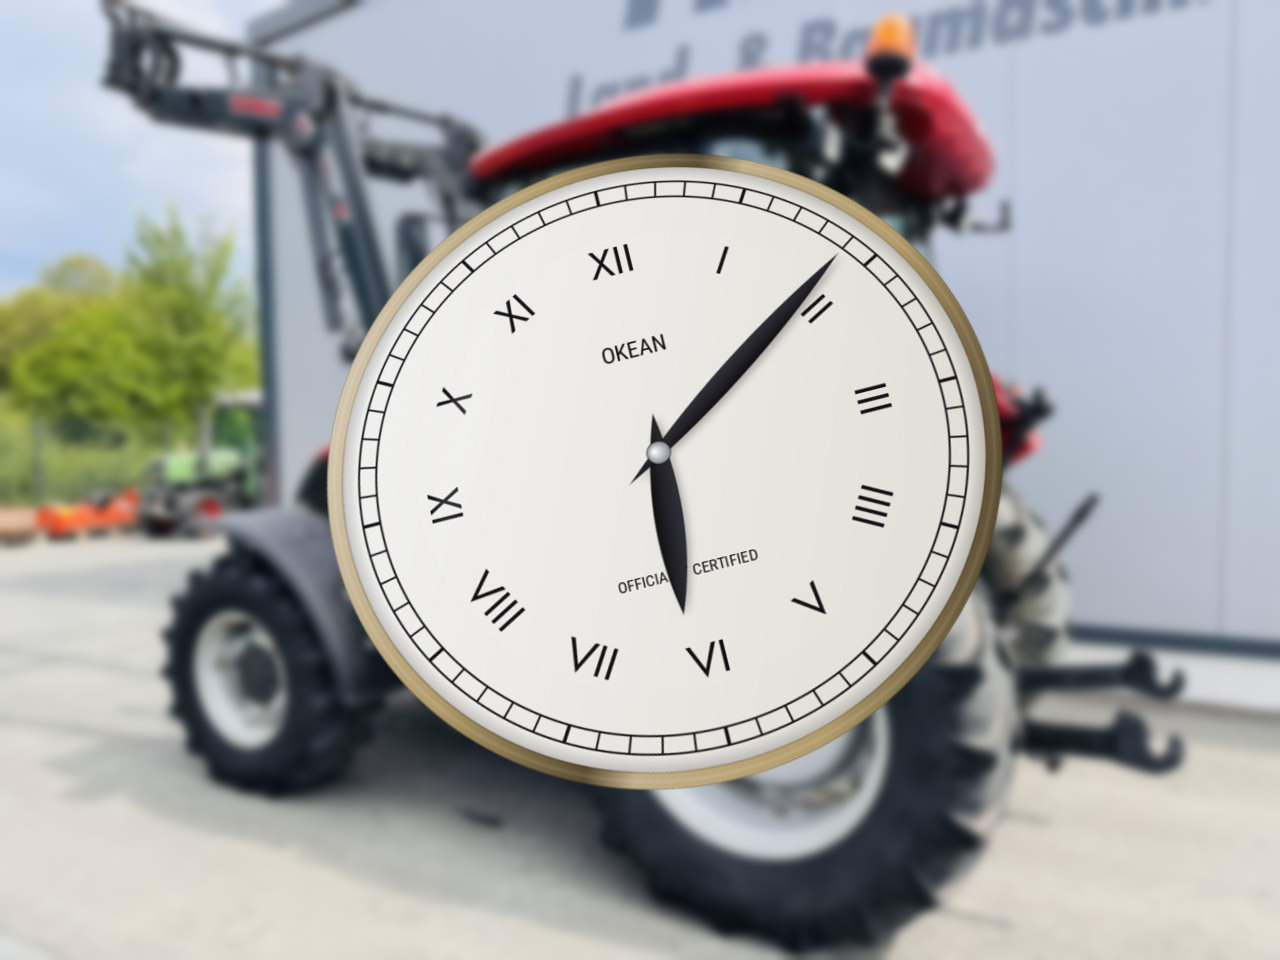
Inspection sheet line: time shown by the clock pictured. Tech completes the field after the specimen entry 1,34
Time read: 6,09
